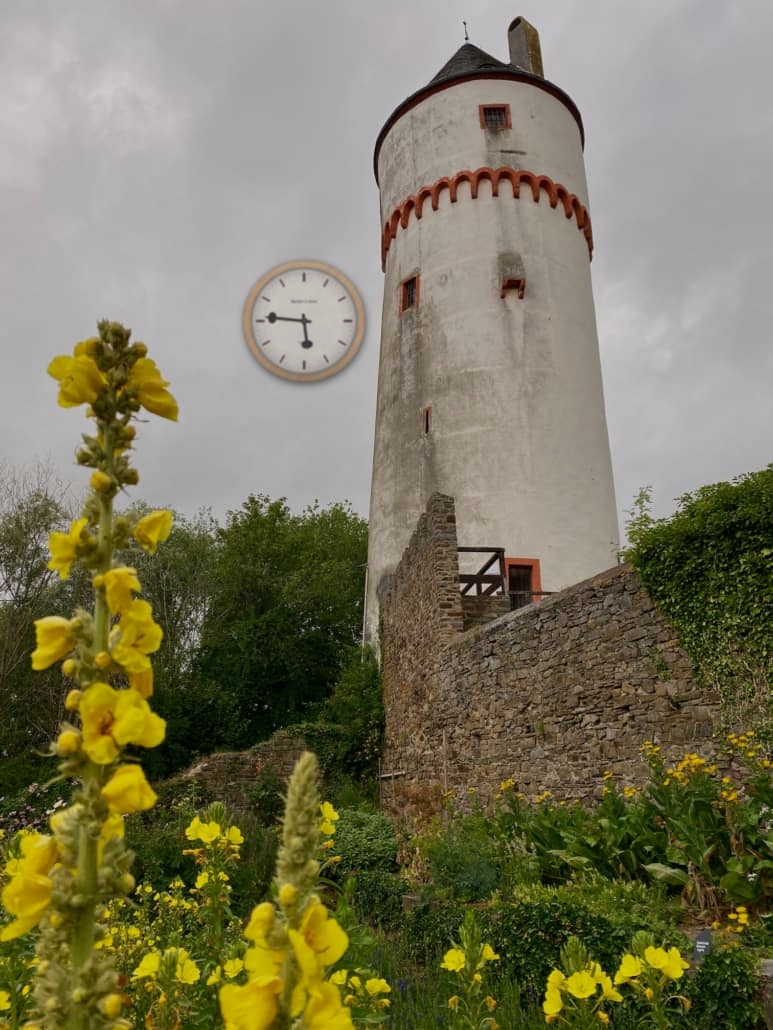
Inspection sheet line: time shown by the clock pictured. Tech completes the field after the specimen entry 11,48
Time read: 5,46
